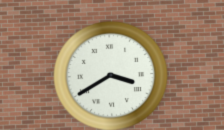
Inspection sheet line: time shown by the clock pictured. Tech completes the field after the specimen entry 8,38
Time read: 3,40
